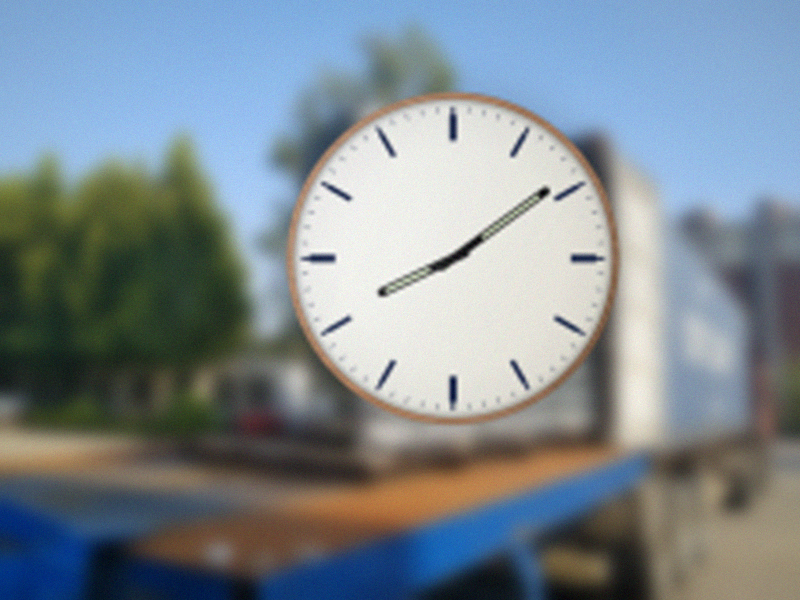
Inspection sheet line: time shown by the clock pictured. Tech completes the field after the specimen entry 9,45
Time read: 8,09
